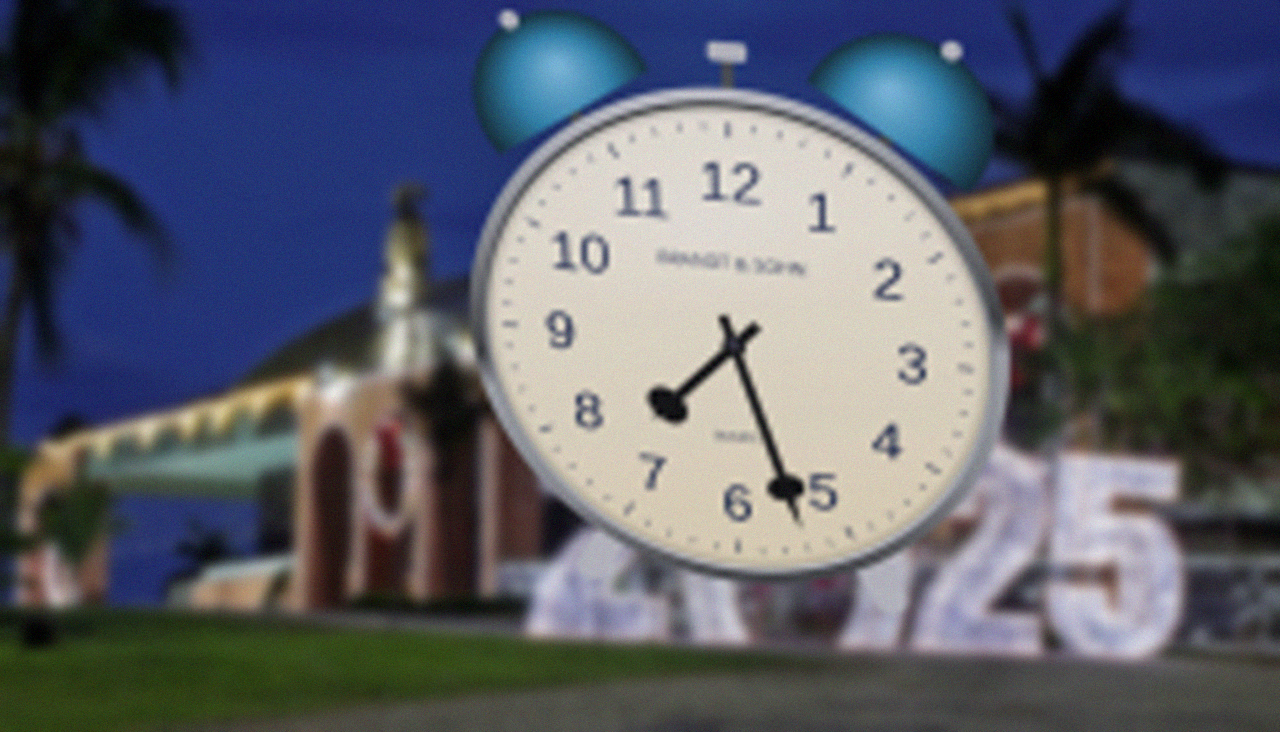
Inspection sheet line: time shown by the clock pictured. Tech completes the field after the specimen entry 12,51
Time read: 7,27
